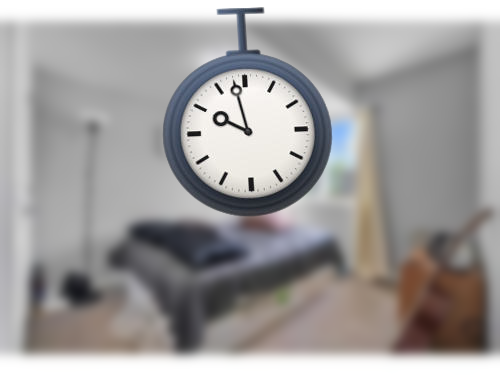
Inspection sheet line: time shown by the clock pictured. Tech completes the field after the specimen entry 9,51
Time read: 9,58
